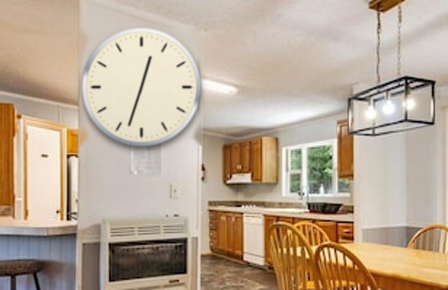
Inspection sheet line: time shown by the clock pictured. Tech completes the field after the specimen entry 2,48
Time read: 12,33
